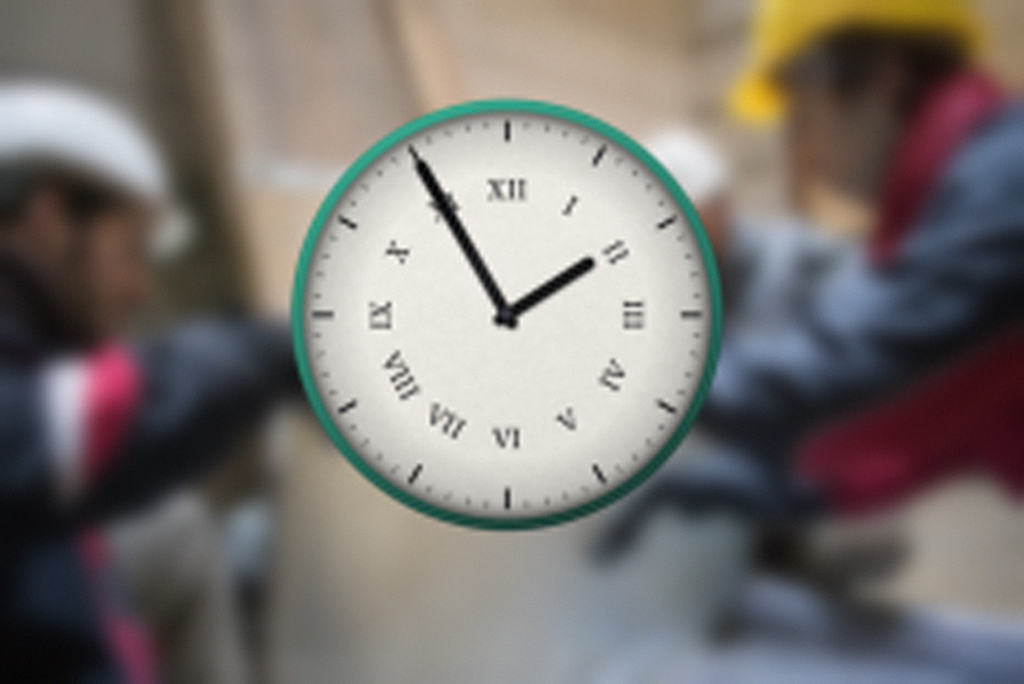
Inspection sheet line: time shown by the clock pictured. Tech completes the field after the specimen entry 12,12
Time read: 1,55
